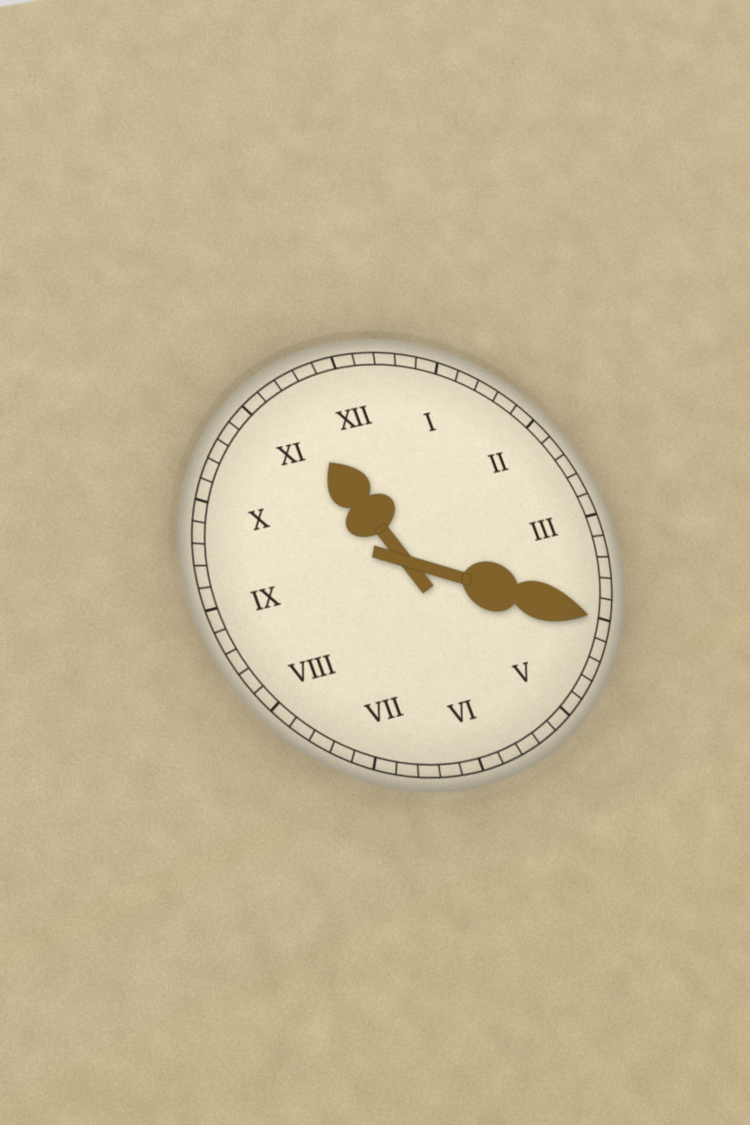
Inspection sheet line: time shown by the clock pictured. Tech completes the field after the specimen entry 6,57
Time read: 11,20
